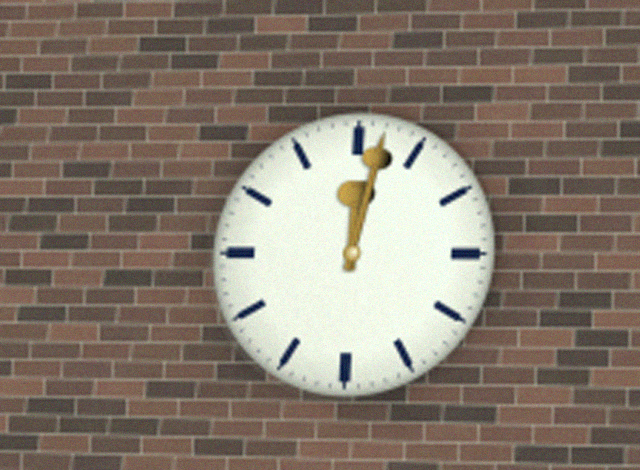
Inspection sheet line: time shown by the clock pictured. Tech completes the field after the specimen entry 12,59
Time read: 12,02
